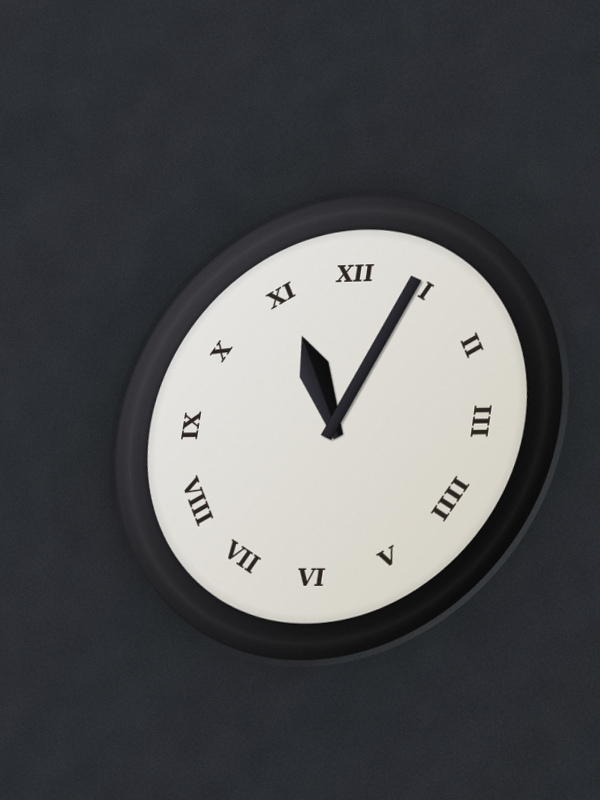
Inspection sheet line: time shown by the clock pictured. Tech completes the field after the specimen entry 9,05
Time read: 11,04
